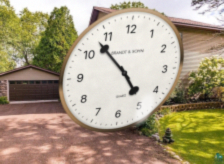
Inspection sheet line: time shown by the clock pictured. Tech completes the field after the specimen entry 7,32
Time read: 4,53
